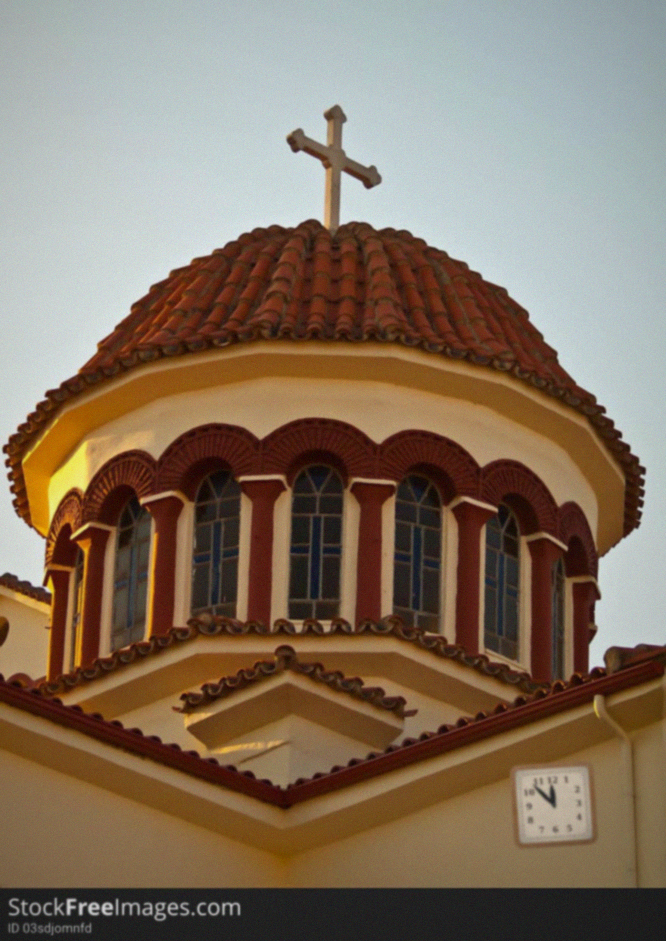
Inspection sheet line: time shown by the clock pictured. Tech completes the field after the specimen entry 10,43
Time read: 11,53
